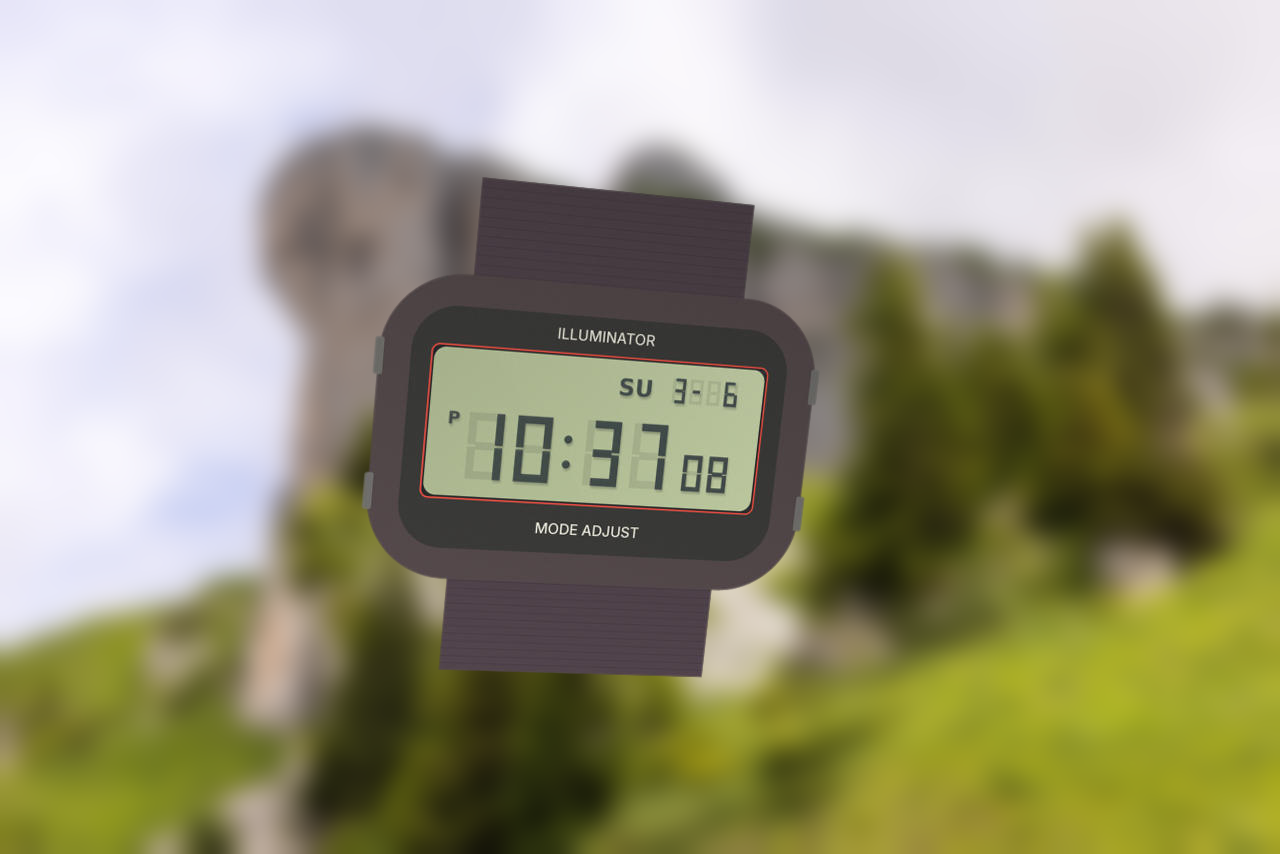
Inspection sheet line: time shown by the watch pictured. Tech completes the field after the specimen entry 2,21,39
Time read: 10,37,08
